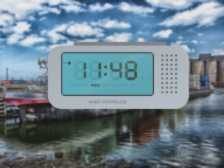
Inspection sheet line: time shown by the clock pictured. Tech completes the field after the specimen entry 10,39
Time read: 11,48
